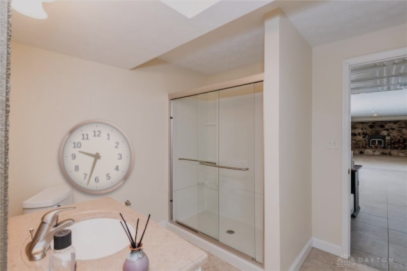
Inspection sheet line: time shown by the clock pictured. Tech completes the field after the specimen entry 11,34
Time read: 9,33
